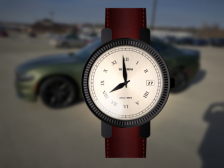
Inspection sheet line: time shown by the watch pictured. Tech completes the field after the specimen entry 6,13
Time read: 7,59
